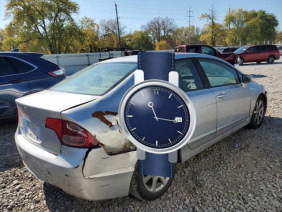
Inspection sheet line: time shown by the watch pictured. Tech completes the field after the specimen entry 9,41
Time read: 11,16
